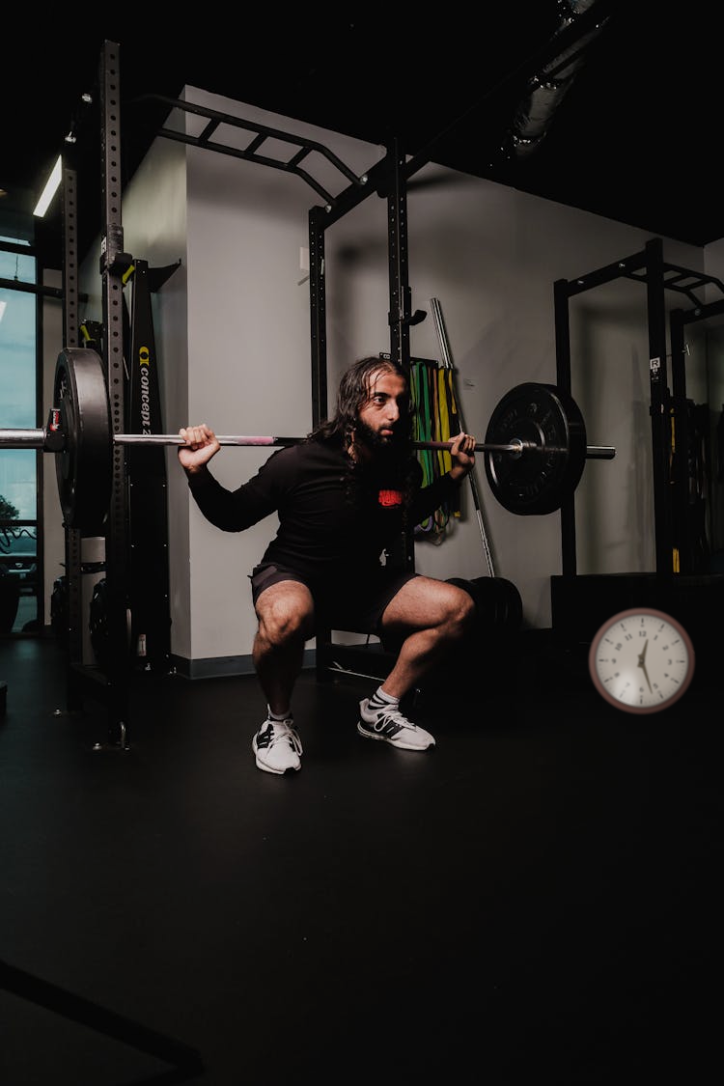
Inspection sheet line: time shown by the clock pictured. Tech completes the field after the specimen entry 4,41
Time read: 12,27
